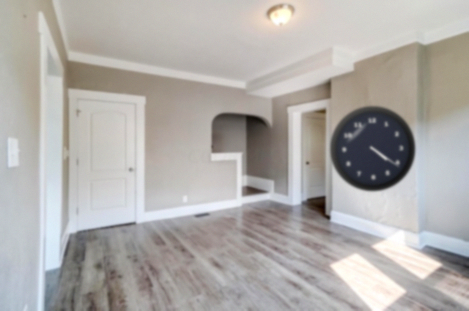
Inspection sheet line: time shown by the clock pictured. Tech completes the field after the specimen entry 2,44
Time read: 4,21
